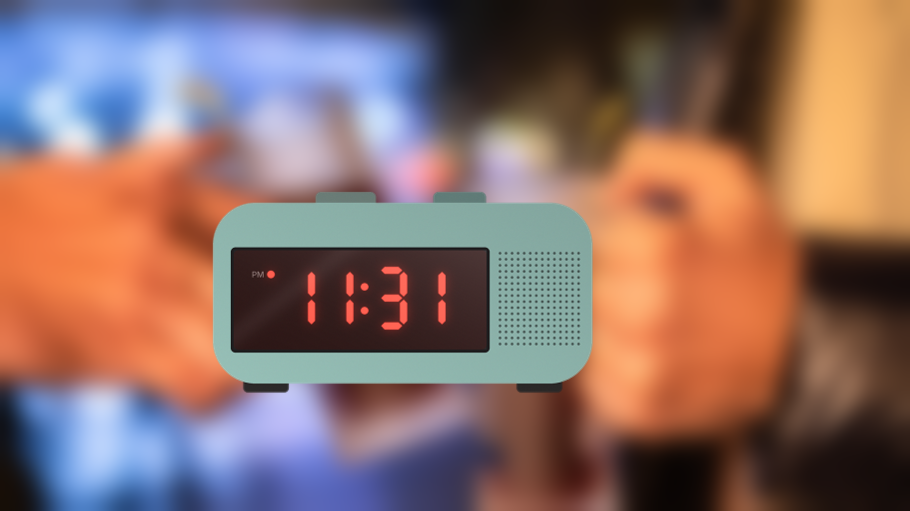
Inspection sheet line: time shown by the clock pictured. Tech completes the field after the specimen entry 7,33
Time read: 11,31
